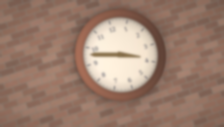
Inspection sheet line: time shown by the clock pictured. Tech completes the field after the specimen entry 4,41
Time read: 3,48
